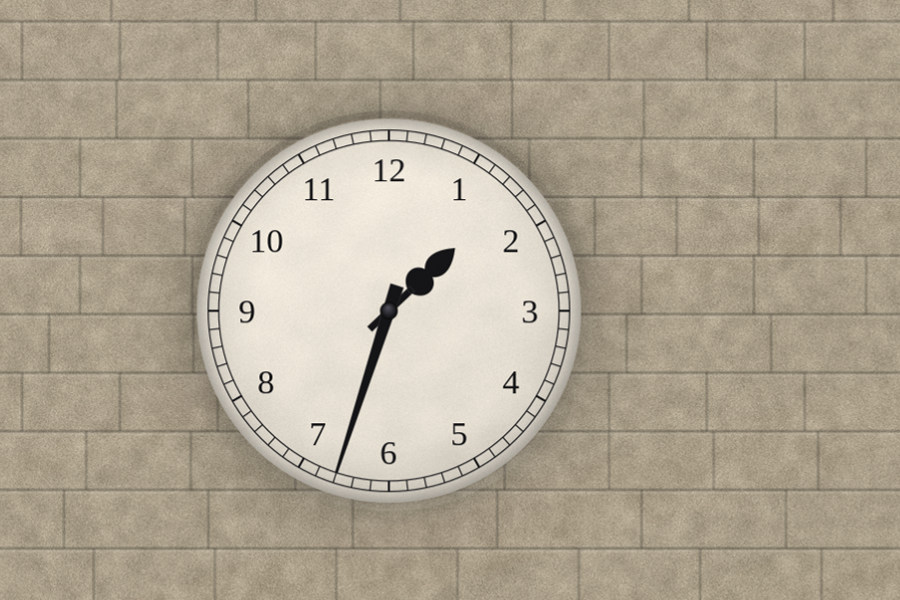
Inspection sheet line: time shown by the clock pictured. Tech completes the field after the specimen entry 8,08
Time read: 1,33
